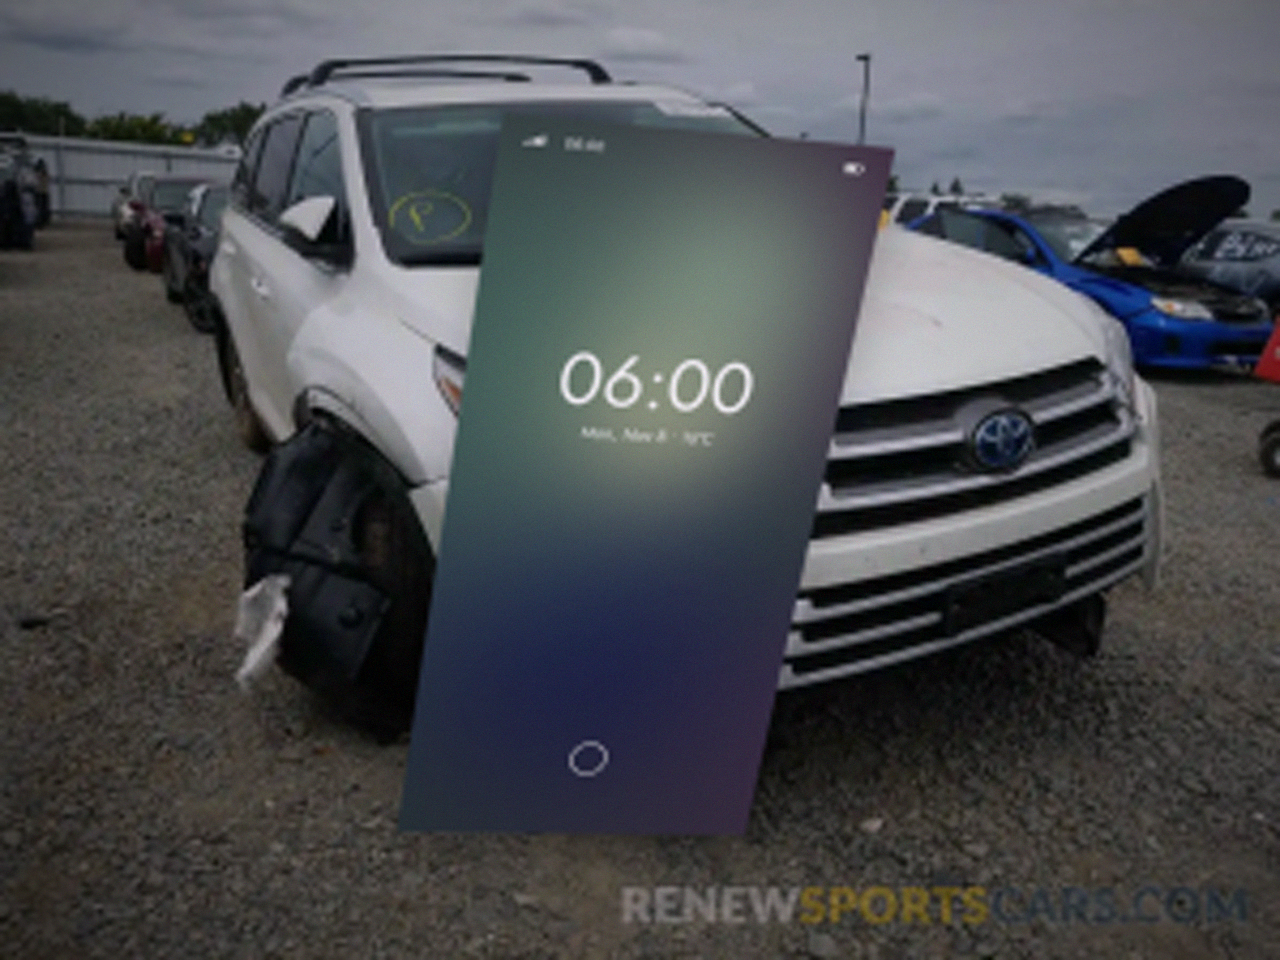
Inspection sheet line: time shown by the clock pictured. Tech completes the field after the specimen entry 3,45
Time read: 6,00
